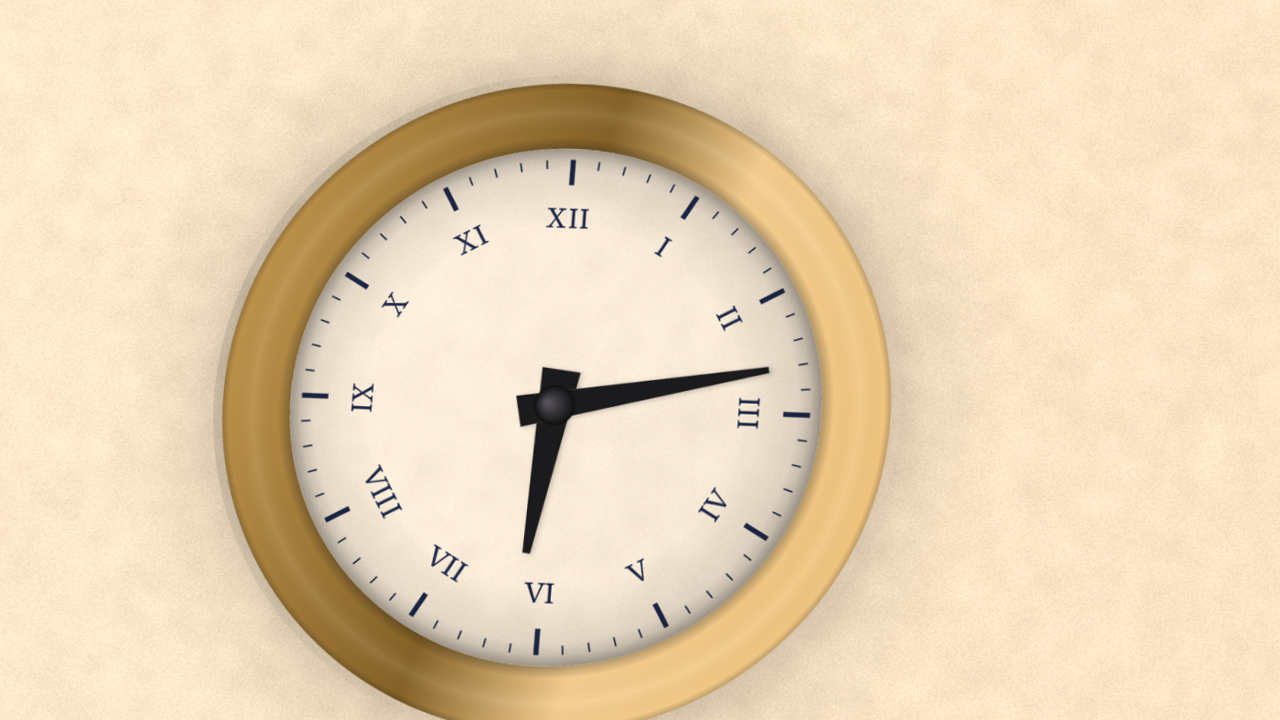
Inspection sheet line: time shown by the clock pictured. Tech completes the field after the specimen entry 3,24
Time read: 6,13
